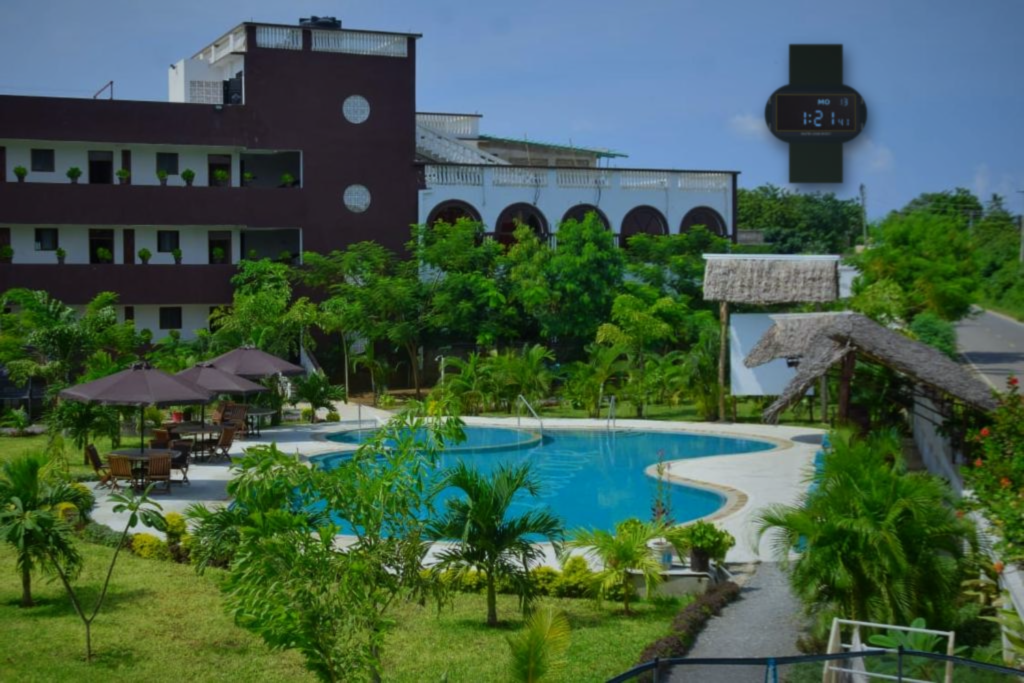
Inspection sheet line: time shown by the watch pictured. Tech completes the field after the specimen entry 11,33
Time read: 1,21
